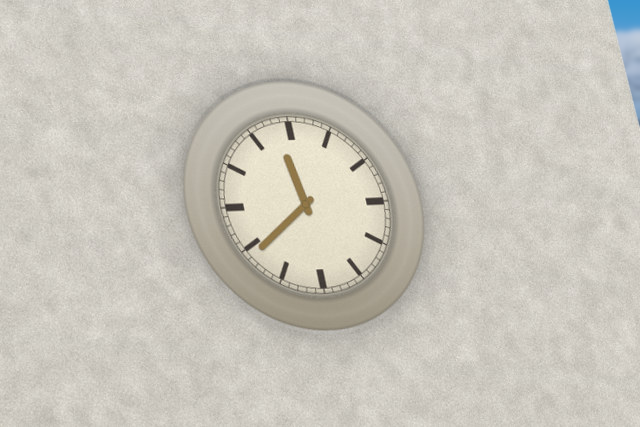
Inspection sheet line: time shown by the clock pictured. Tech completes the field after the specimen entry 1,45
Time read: 11,39
